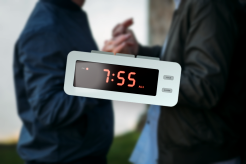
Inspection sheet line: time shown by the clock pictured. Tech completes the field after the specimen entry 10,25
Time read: 7,55
